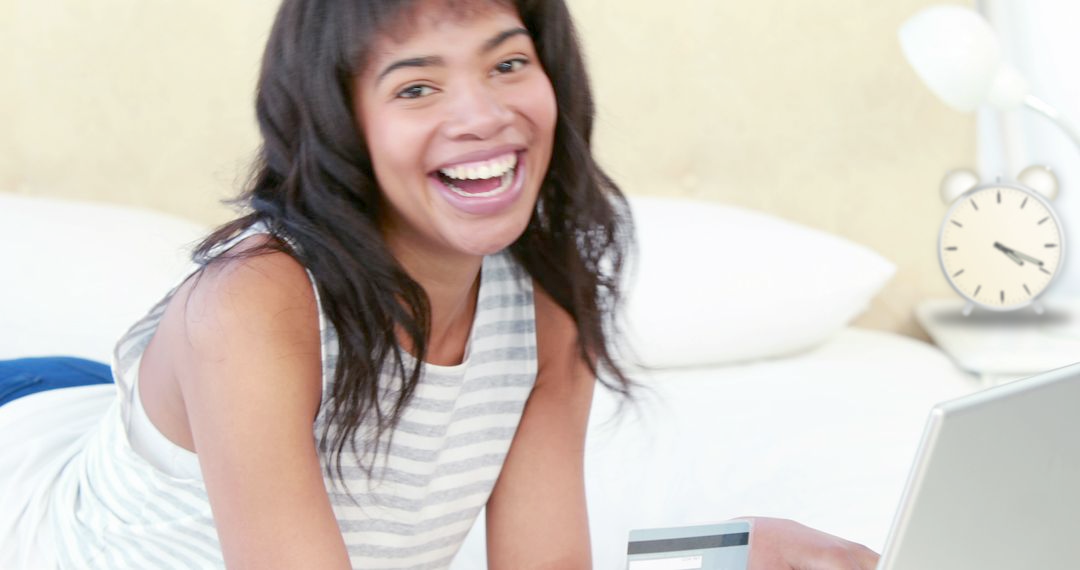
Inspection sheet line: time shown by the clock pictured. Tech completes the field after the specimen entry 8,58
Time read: 4,19
